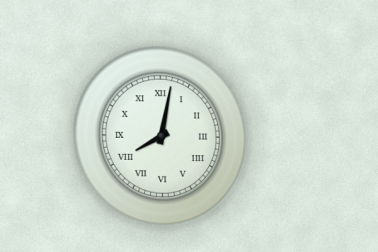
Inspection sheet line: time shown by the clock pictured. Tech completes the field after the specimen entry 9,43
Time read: 8,02
